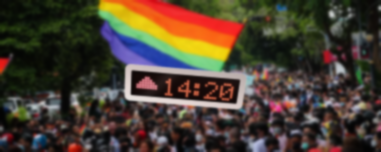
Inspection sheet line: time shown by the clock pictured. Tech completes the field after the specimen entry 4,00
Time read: 14,20
